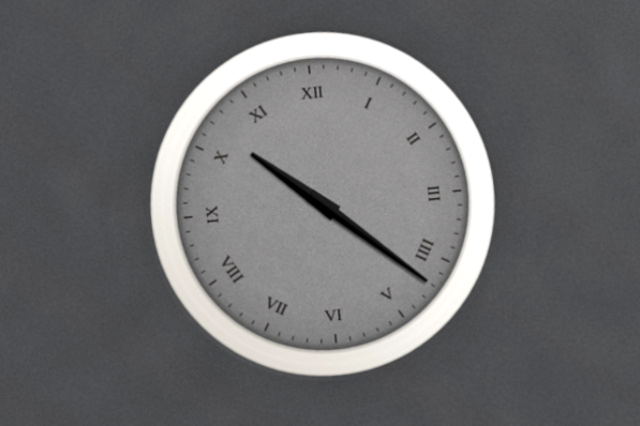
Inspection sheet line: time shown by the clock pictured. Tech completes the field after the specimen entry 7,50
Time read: 10,22
